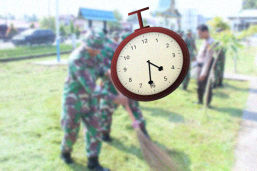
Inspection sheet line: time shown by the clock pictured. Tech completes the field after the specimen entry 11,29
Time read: 4,31
